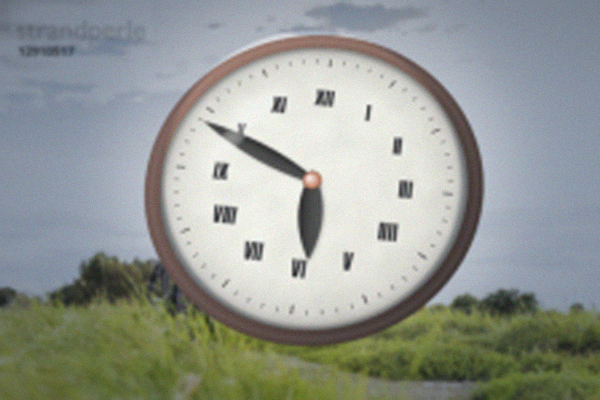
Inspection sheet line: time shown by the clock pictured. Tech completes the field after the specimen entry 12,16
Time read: 5,49
